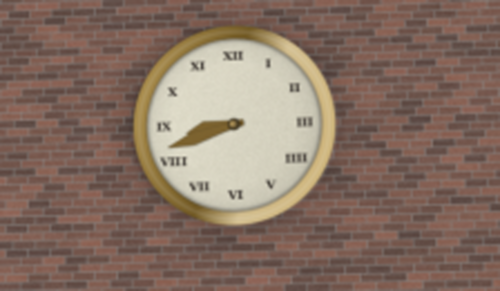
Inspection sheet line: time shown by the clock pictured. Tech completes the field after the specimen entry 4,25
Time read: 8,42
